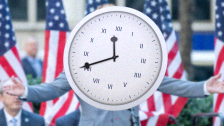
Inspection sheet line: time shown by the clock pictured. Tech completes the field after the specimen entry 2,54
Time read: 11,41
